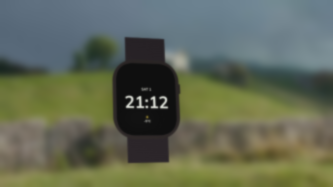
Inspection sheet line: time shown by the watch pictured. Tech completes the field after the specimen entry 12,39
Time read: 21,12
